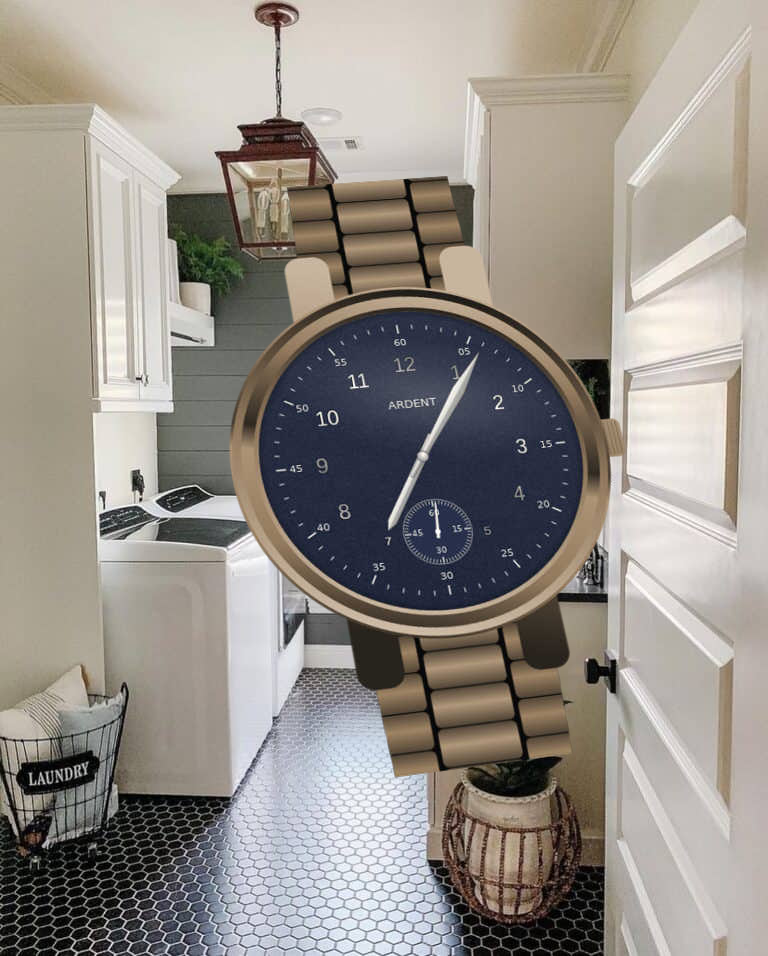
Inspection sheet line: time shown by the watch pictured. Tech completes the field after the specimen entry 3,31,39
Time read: 7,06,01
